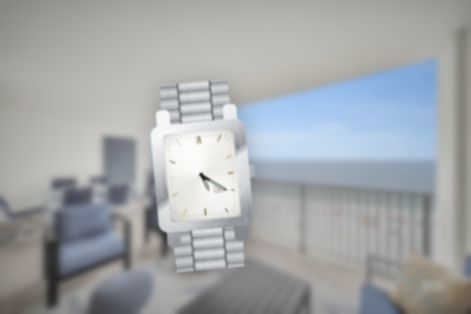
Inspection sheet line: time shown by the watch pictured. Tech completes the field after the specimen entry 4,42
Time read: 5,21
